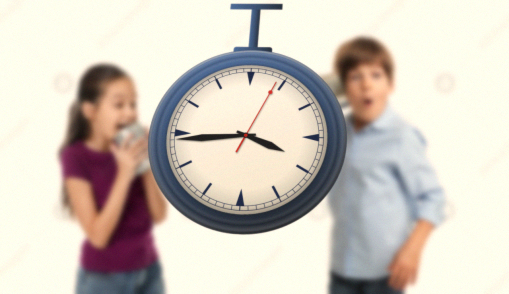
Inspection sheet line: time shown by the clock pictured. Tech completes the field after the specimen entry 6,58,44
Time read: 3,44,04
